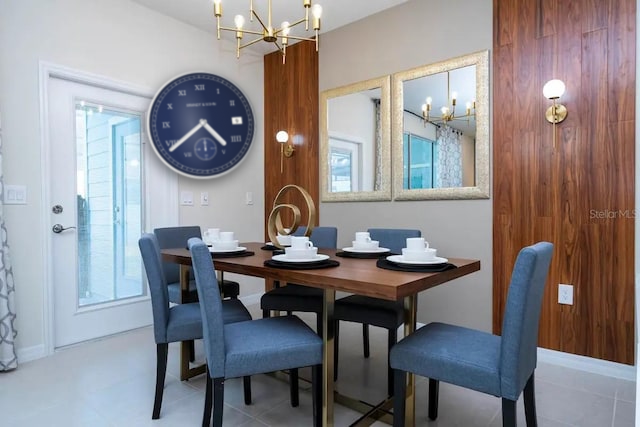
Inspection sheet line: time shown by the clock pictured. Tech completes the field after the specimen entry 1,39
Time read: 4,39
